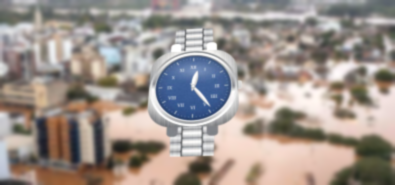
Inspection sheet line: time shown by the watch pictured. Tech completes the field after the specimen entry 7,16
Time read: 12,24
